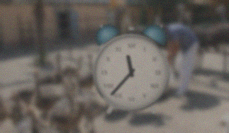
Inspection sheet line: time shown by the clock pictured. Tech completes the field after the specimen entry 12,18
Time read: 11,37
